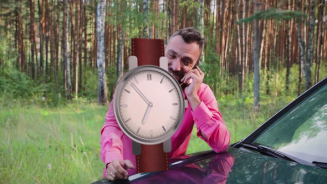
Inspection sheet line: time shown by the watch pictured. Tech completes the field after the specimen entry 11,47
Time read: 6,53
